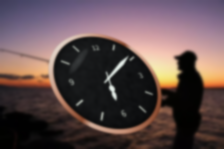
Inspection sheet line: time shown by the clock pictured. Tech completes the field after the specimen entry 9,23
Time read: 6,09
